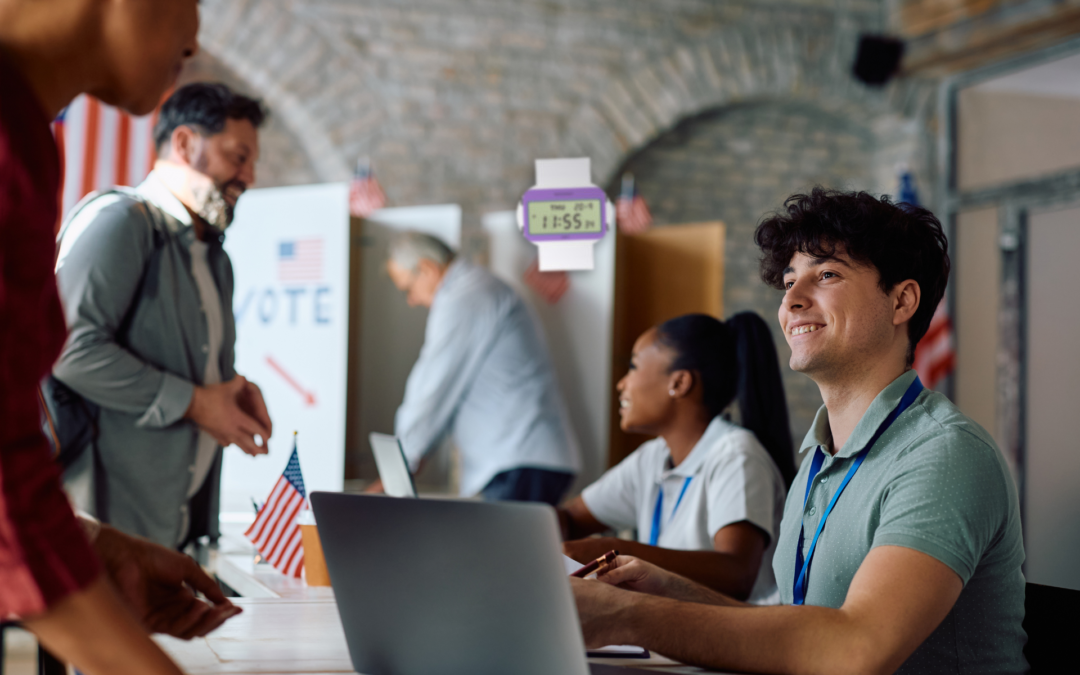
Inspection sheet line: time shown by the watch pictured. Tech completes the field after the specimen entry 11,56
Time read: 11,55
